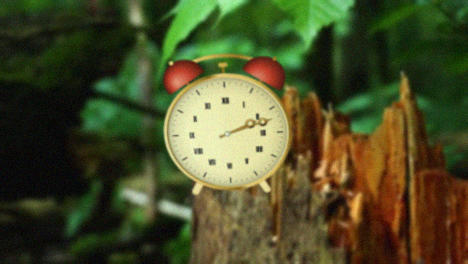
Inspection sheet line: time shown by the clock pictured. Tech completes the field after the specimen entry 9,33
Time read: 2,12
